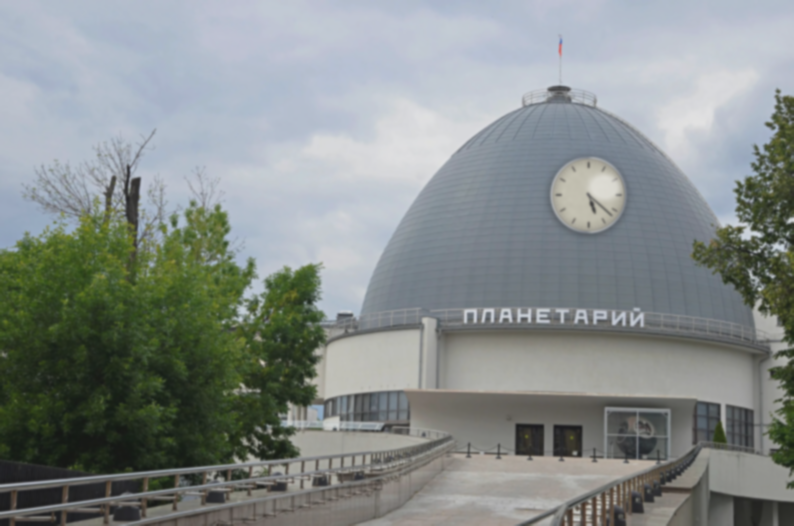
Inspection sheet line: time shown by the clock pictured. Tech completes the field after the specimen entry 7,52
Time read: 5,22
